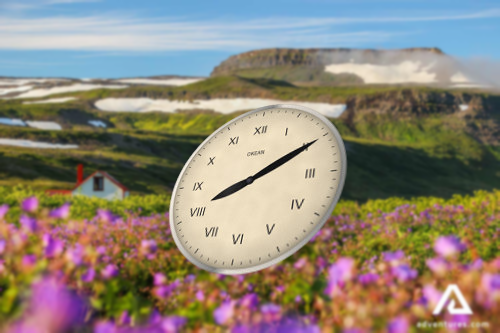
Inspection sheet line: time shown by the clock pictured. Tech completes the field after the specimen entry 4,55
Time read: 8,10
